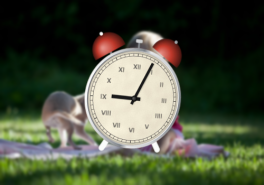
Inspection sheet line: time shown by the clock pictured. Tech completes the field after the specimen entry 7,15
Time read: 9,04
